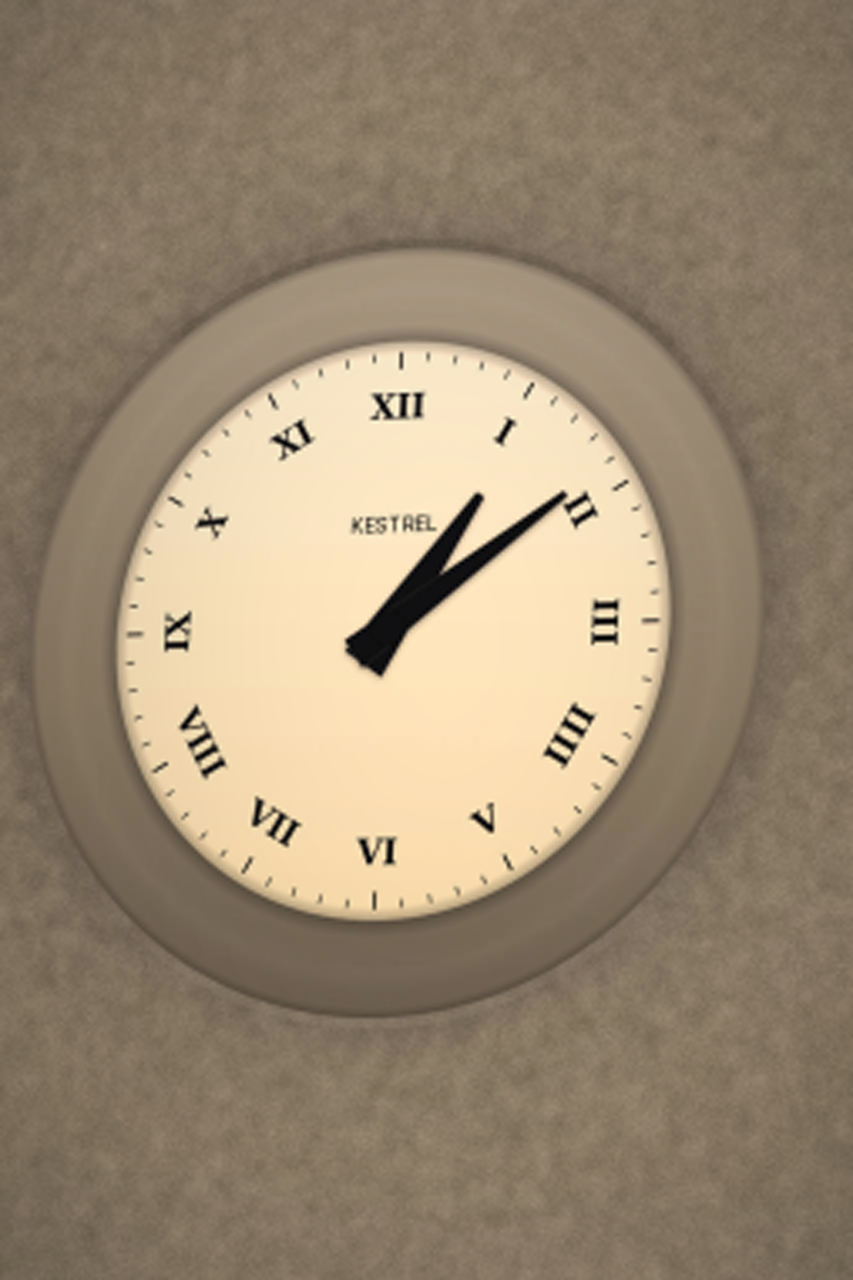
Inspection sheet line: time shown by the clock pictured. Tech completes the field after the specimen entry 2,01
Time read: 1,09
